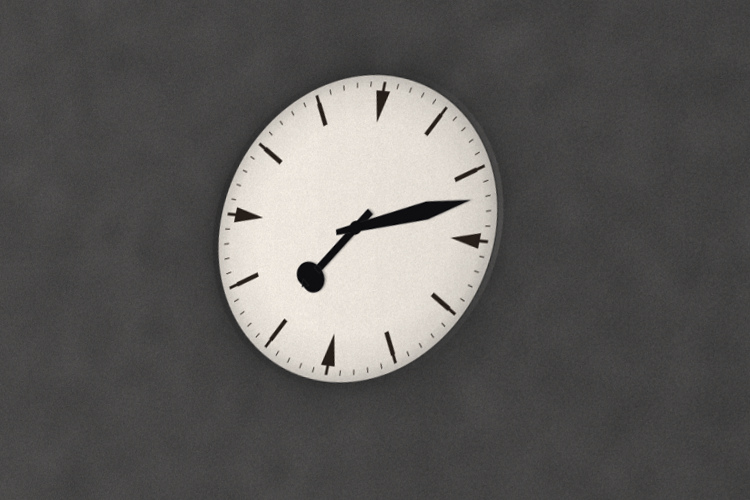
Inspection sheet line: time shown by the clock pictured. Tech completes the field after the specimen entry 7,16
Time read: 7,12
